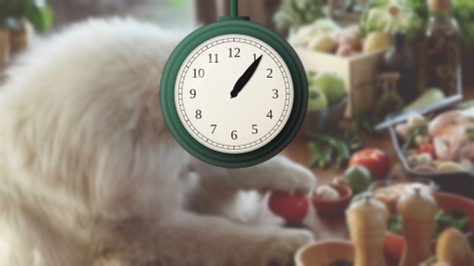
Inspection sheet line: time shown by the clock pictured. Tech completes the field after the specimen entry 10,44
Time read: 1,06
